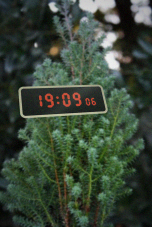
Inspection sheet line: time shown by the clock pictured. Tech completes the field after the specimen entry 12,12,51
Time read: 19,09,06
